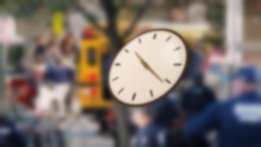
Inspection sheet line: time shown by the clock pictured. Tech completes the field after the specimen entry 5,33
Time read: 10,21
